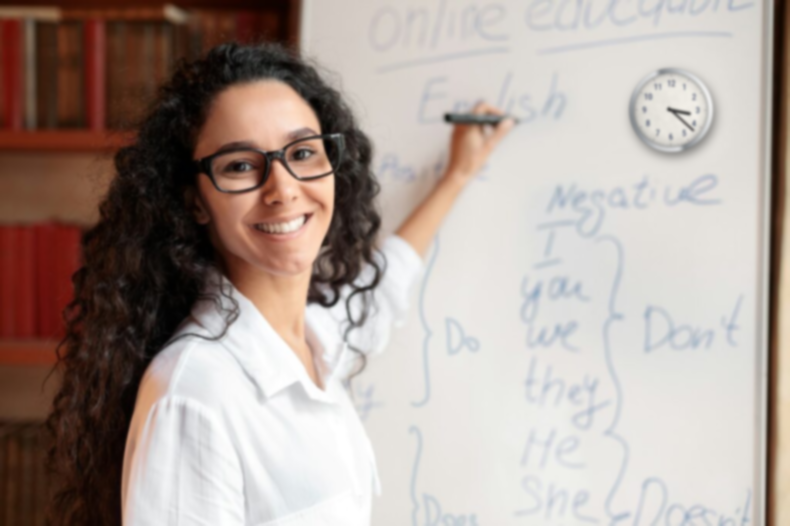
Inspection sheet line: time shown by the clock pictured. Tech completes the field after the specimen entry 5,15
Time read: 3,22
